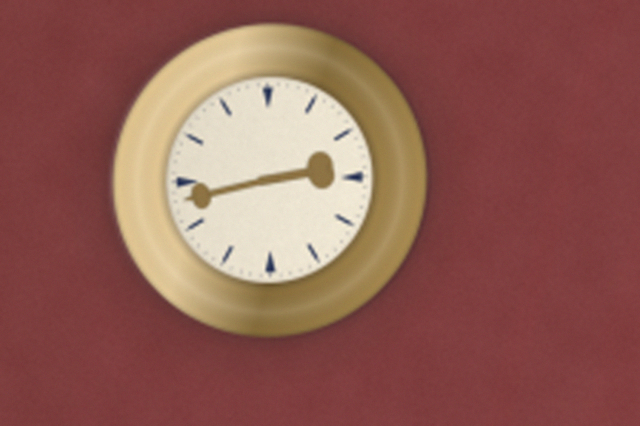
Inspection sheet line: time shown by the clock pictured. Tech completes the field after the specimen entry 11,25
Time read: 2,43
